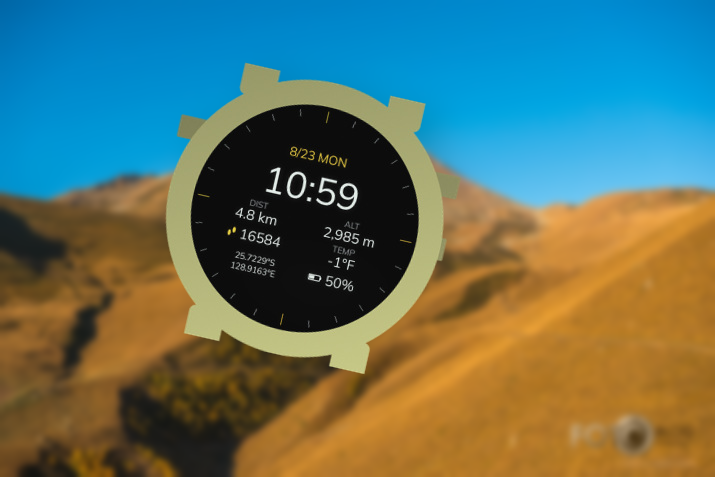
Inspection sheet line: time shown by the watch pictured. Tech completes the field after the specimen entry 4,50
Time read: 10,59
